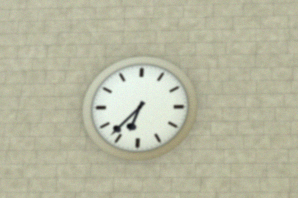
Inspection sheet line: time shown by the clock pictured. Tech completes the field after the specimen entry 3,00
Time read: 6,37
